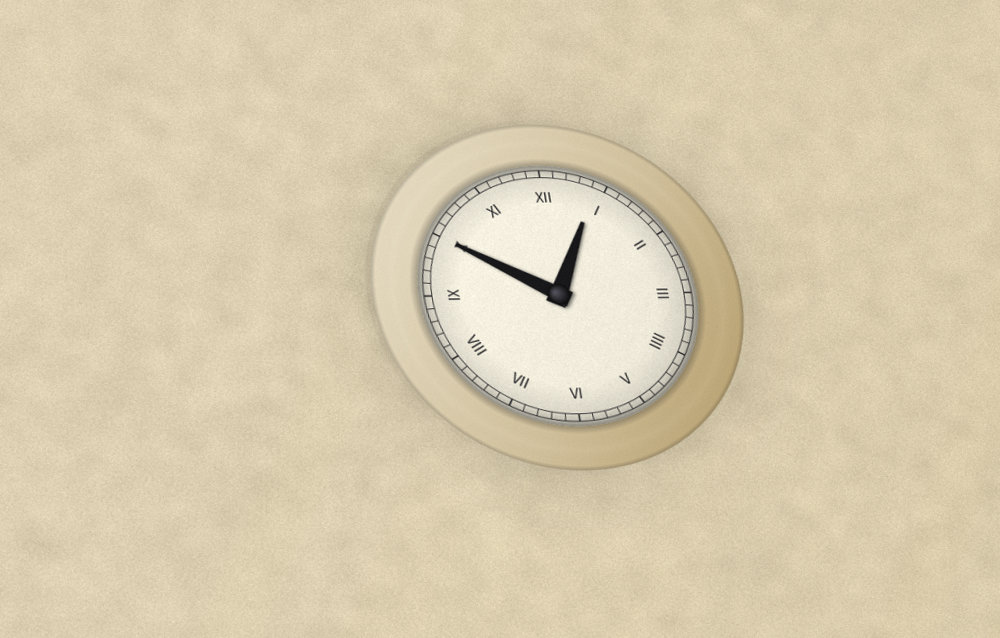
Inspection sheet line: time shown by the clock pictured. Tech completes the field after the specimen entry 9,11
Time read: 12,50
